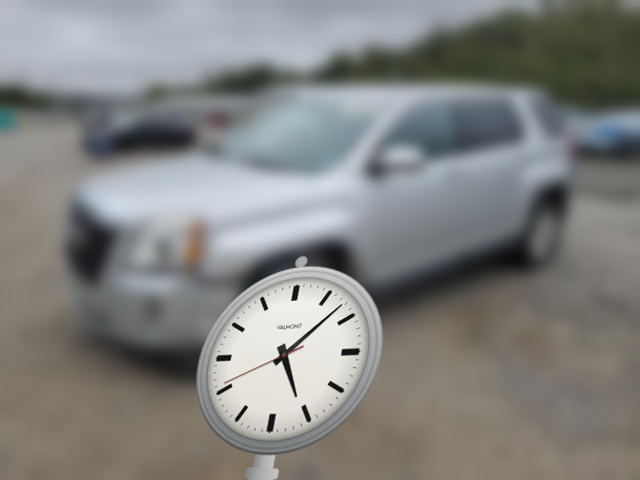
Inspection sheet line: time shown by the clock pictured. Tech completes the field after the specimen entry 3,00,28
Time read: 5,07,41
